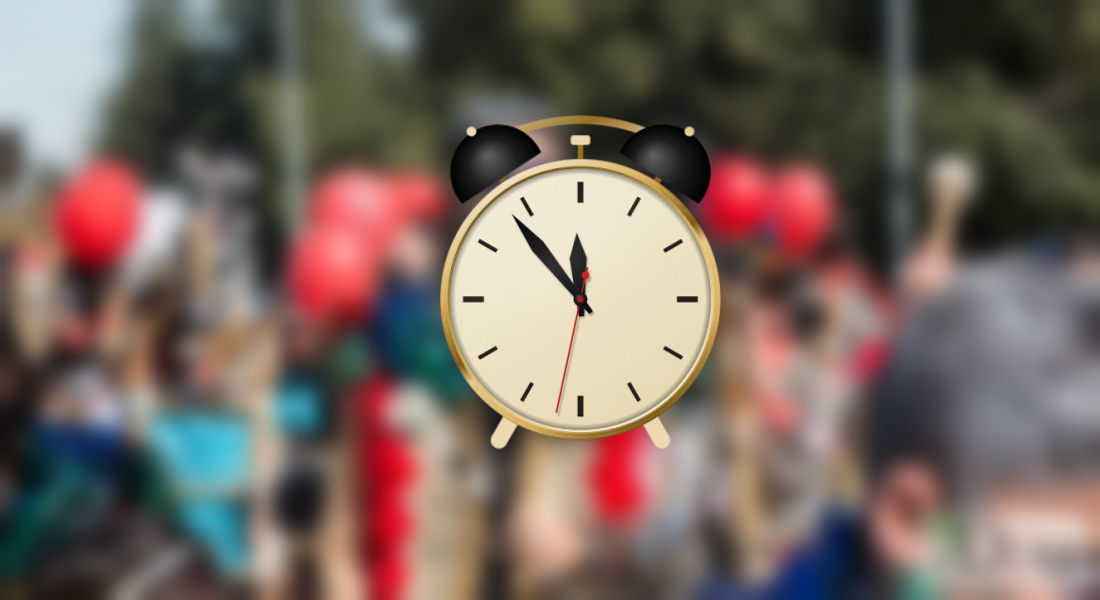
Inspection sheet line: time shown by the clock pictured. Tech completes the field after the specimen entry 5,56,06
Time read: 11,53,32
